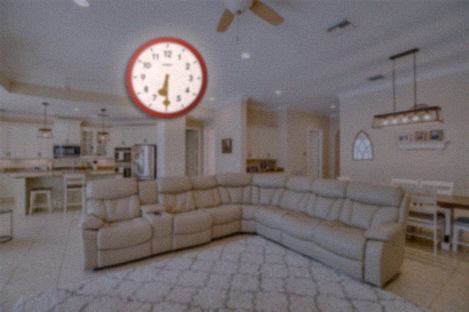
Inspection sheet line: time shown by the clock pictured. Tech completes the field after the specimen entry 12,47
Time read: 6,30
